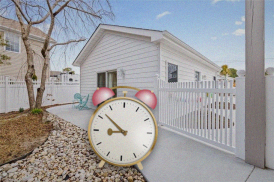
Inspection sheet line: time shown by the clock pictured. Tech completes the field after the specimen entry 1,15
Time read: 8,52
